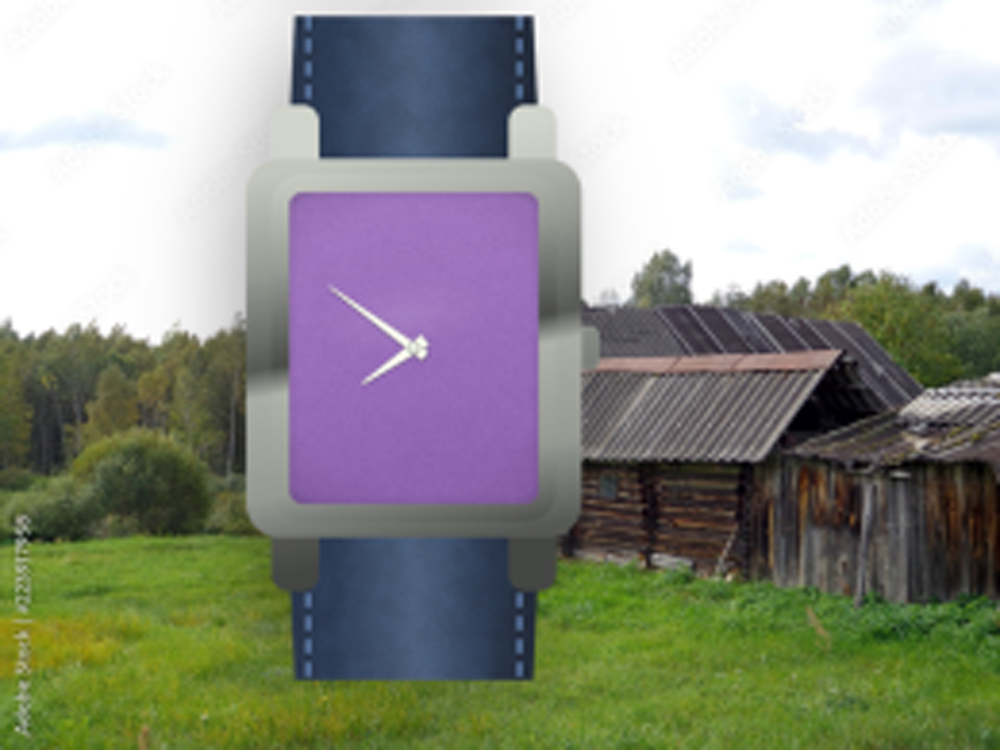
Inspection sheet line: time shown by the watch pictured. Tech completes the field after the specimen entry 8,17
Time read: 7,51
